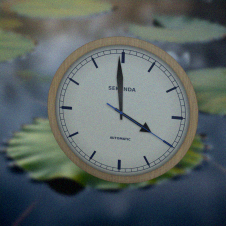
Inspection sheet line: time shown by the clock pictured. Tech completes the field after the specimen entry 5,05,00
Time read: 3,59,20
